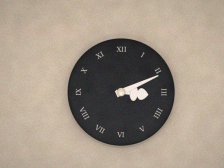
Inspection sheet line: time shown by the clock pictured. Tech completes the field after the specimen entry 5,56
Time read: 3,11
